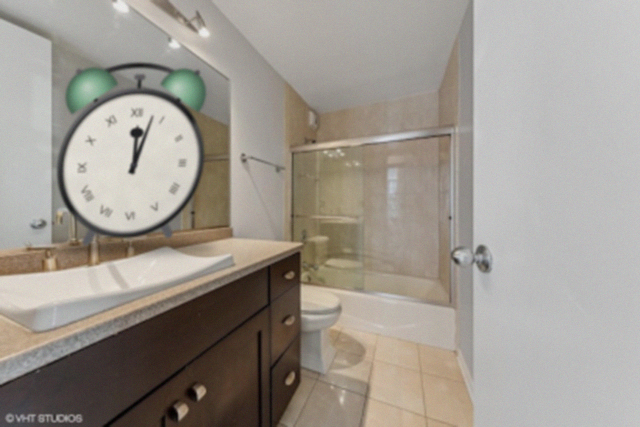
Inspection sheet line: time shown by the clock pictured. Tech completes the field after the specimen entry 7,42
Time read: 12,03
